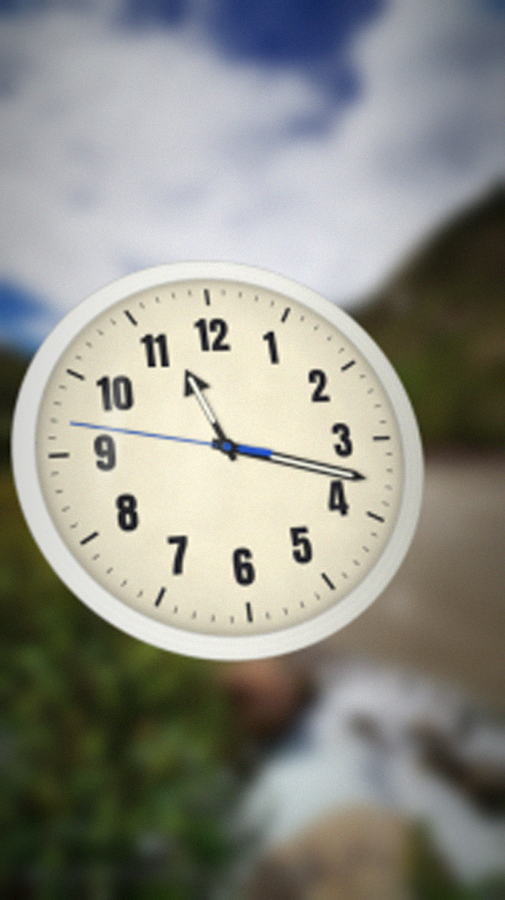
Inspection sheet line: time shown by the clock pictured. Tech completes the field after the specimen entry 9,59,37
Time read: 11,17,47
